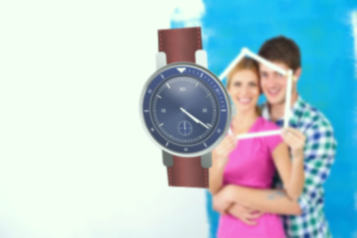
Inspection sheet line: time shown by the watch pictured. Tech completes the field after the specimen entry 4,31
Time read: 4,21
